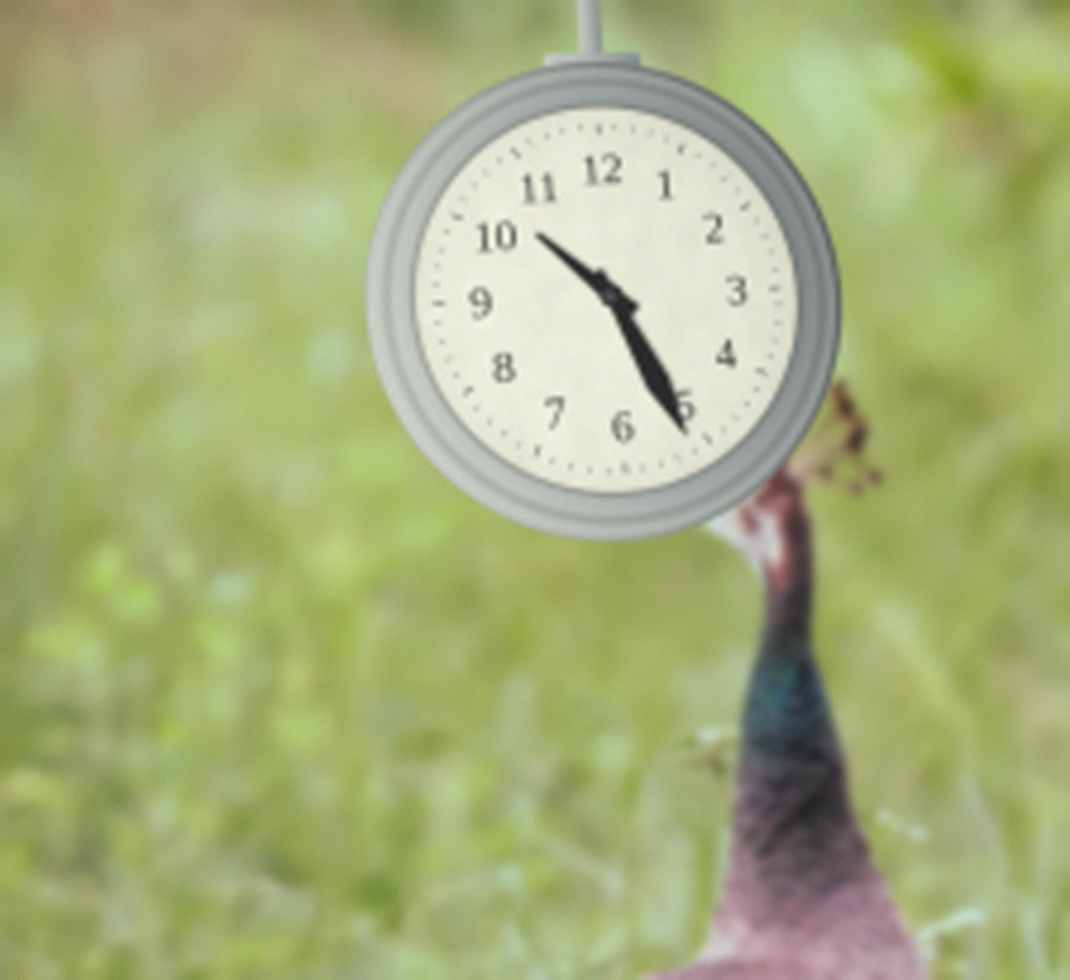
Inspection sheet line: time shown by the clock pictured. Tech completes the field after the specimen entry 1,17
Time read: 10,26
